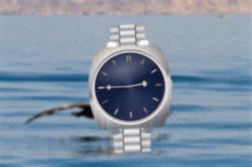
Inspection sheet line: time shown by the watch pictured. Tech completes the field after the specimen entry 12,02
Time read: 2,45
